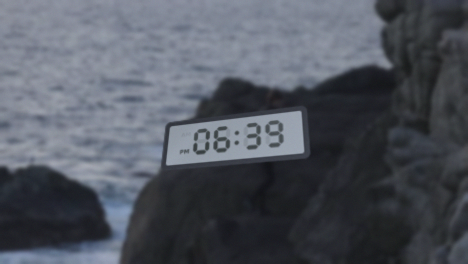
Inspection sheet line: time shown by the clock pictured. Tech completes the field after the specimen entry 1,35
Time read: 6,39
